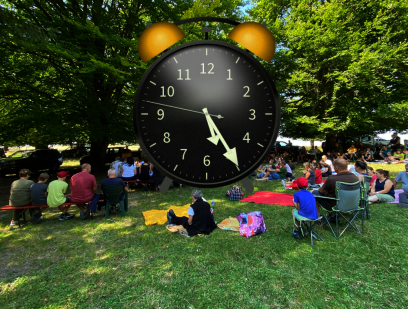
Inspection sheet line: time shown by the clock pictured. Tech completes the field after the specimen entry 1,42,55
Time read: 5,24,47
